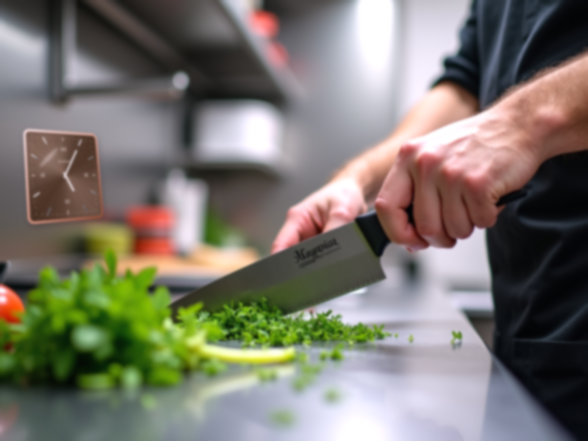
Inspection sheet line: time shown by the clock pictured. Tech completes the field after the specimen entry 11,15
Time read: 5,05
